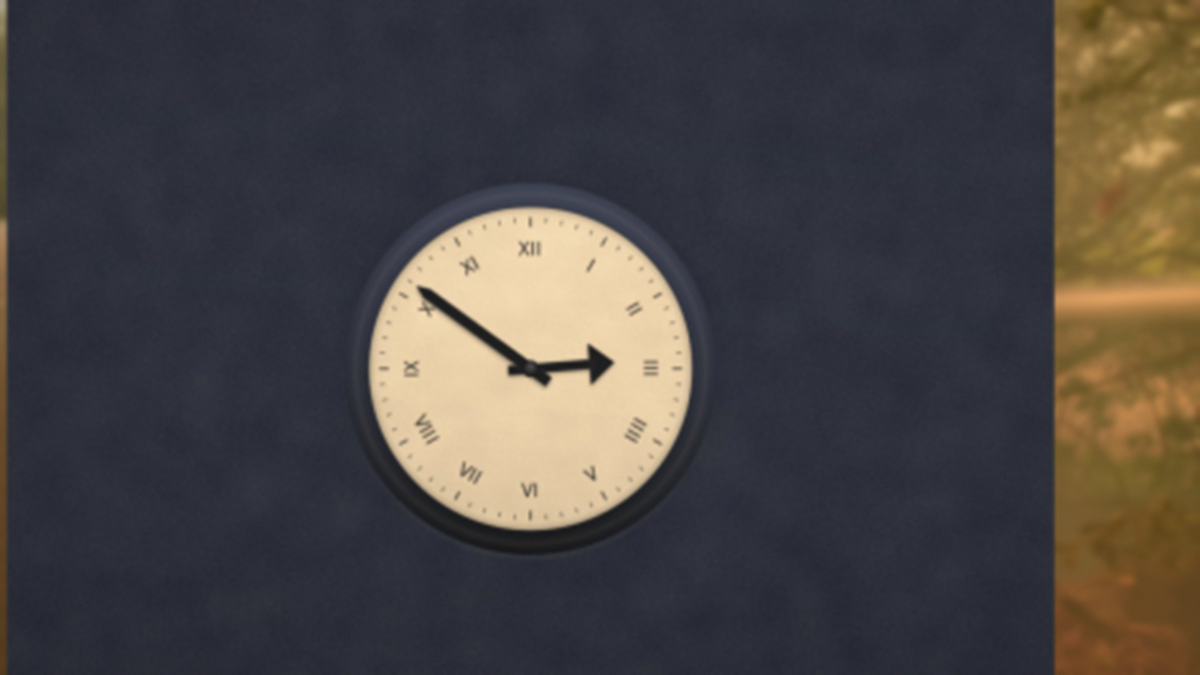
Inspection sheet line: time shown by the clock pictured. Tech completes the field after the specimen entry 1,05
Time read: 2,51
